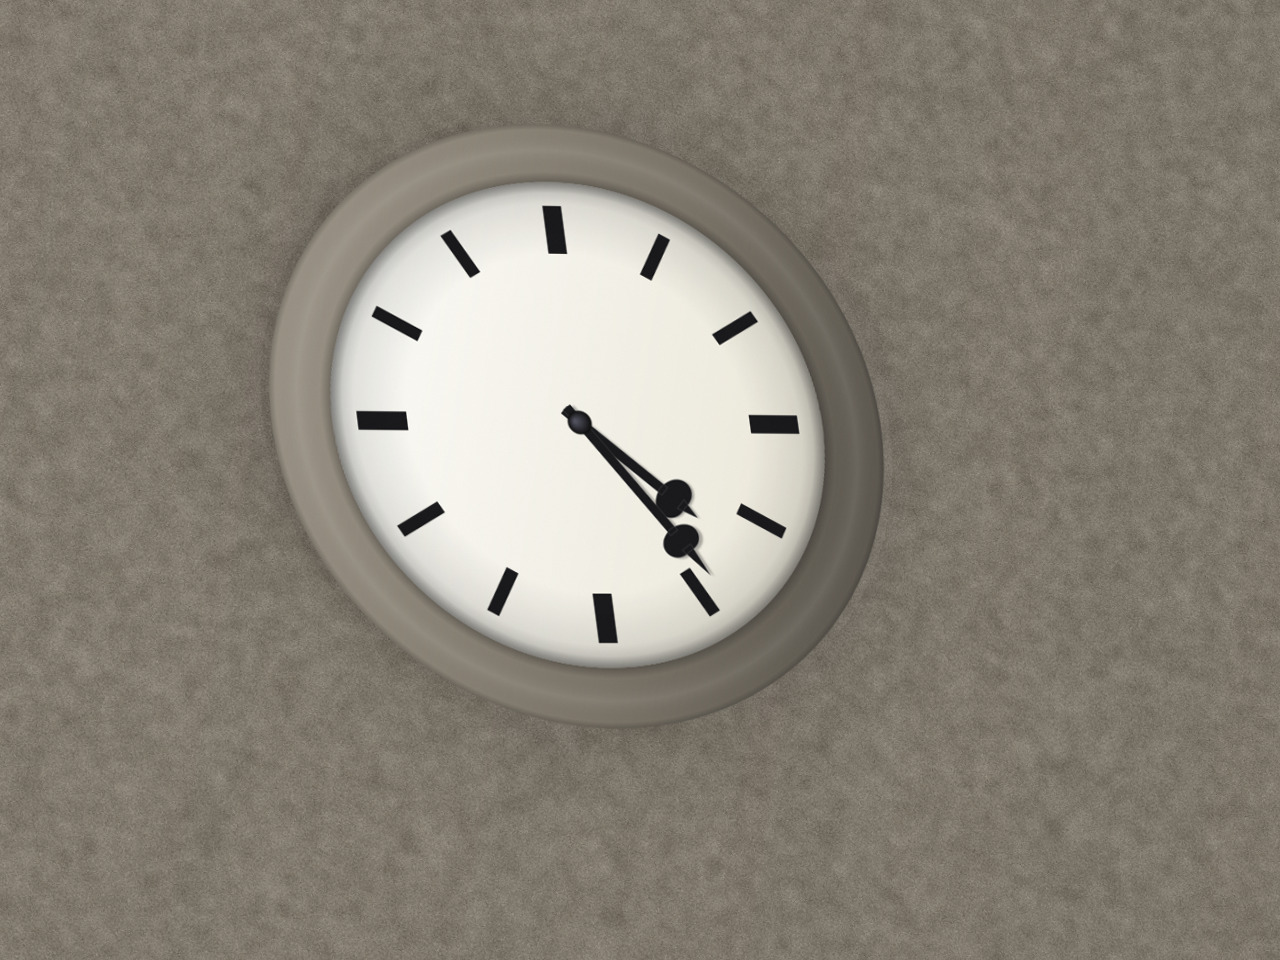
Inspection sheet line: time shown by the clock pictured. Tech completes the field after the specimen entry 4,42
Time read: 4,24
